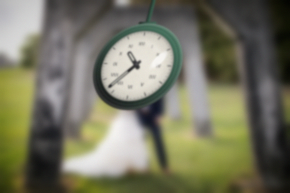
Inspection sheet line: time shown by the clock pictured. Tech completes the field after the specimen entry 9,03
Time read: 10,37
